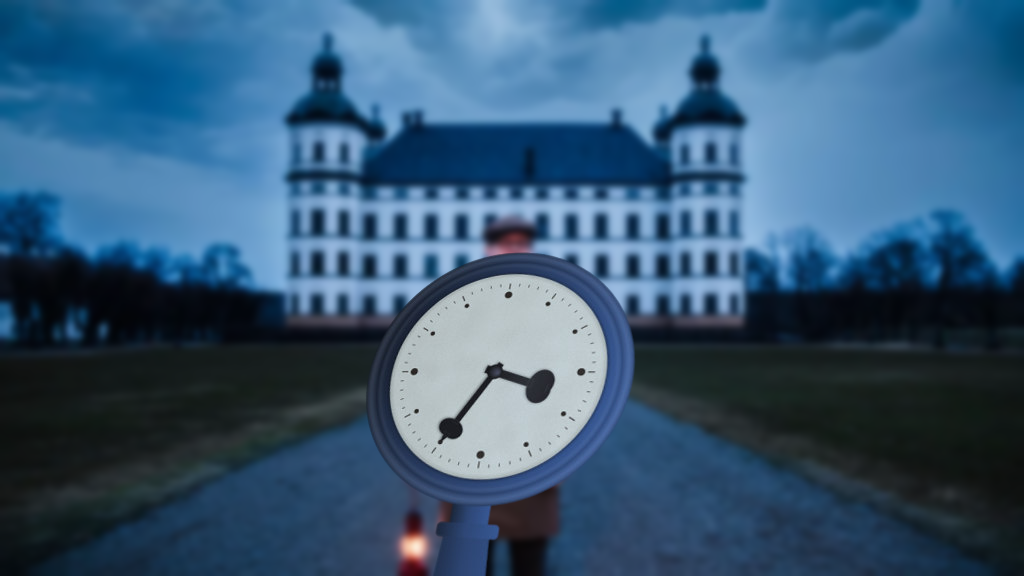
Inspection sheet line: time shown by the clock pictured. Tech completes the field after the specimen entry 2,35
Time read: 3,35
